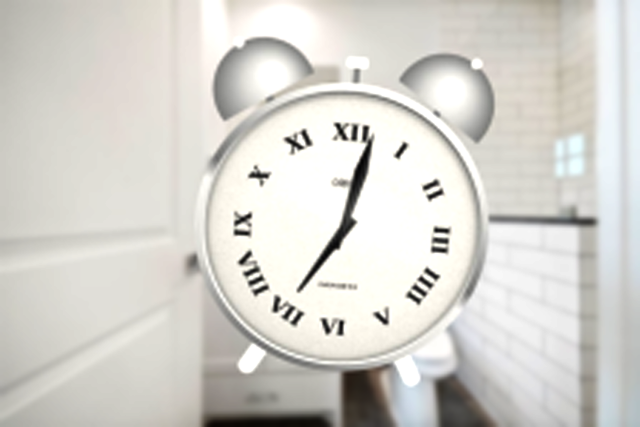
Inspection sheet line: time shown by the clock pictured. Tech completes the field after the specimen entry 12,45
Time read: 7,02
